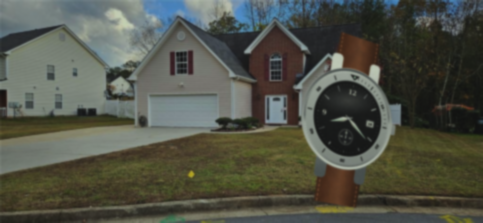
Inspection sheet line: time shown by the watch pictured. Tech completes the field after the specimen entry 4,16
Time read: 8,21
